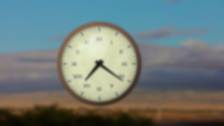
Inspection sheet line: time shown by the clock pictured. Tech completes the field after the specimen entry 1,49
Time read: 7,21
